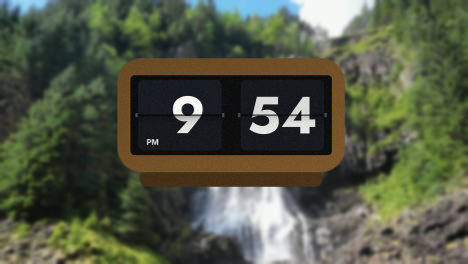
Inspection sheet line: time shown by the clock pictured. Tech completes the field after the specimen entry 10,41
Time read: 9,54
